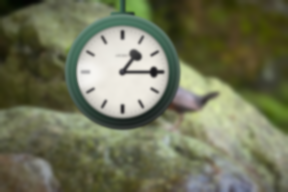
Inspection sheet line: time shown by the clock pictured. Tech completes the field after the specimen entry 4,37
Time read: 1,15
